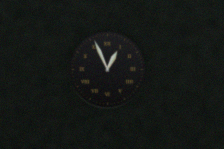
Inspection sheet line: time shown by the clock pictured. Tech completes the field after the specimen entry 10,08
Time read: 12,56
